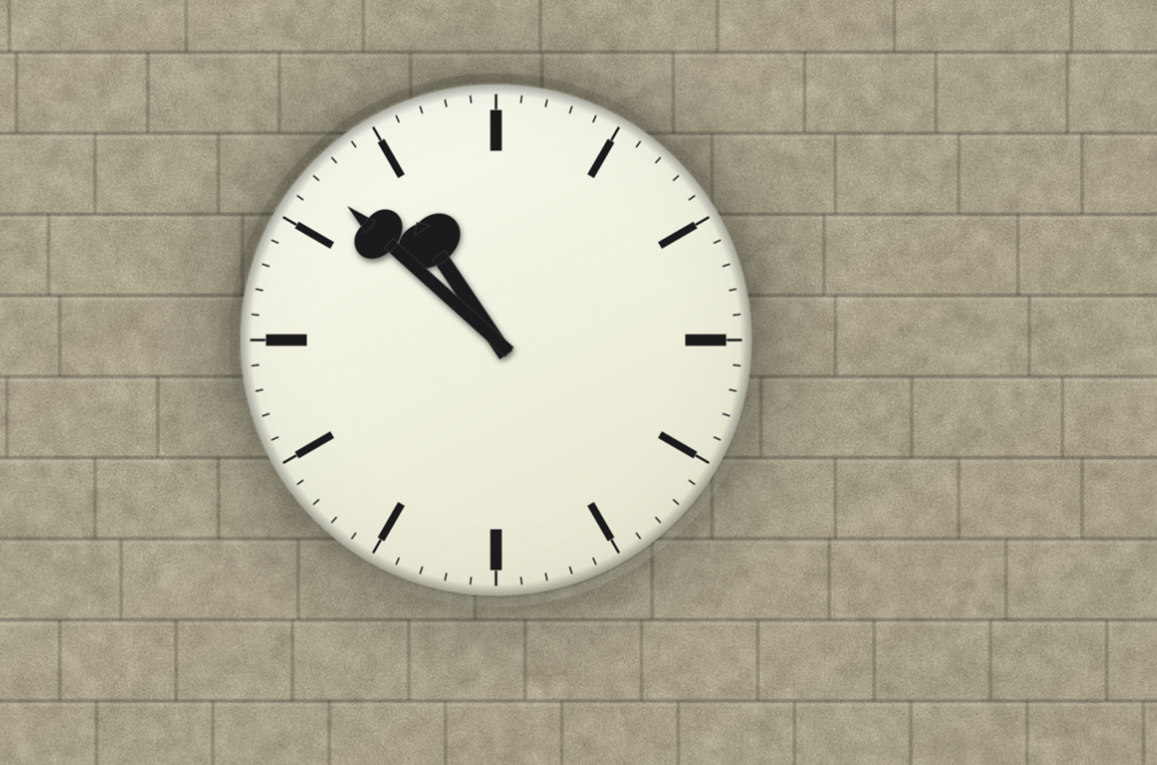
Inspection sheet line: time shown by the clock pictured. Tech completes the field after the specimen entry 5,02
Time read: 10,52
